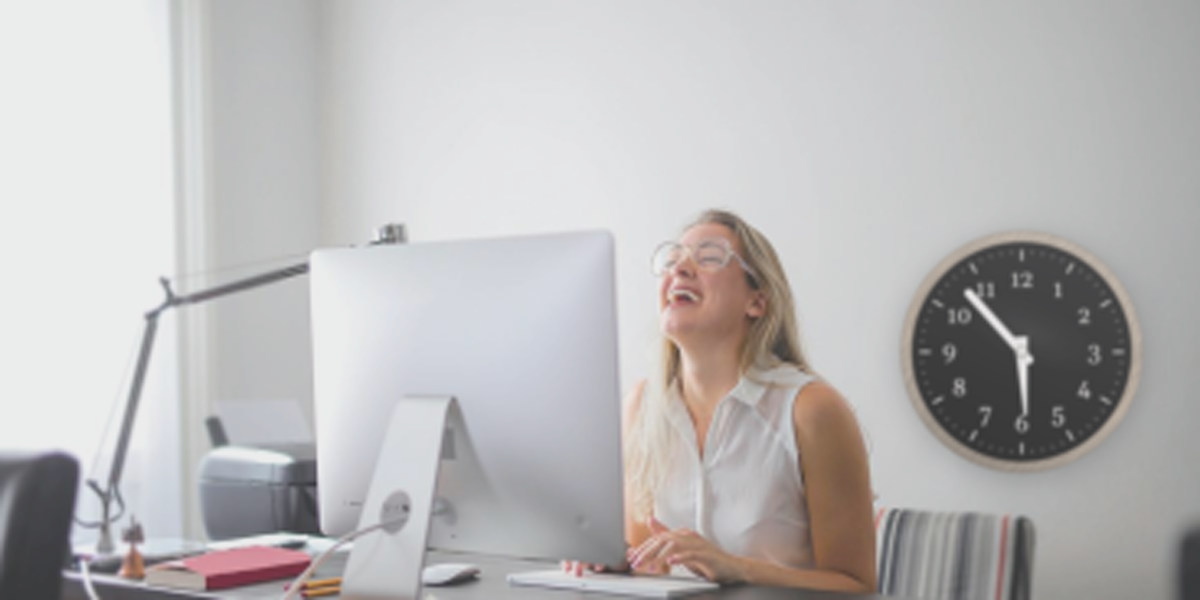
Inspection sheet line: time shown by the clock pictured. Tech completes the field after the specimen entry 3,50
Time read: 5,53
